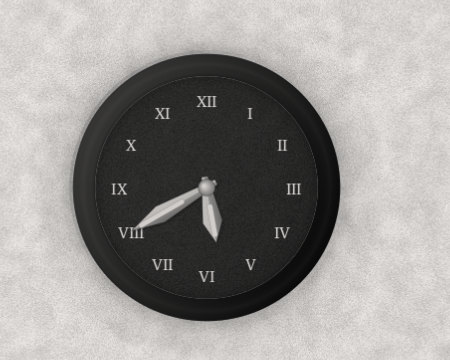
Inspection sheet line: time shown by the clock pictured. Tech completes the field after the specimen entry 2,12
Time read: 5,40
